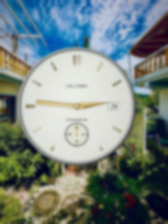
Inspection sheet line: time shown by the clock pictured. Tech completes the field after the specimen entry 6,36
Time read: 2,46
